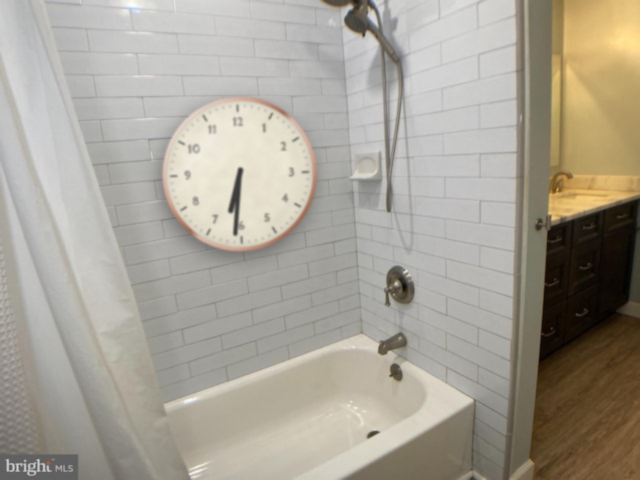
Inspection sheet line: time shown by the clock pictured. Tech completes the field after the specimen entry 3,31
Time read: 6,31
